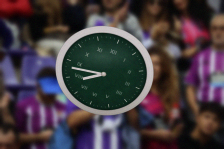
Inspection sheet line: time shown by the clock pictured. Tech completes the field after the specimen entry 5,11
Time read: 7,43
